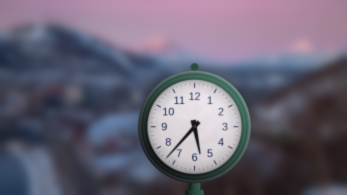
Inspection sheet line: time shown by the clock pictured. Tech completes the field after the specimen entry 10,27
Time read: 5,37
